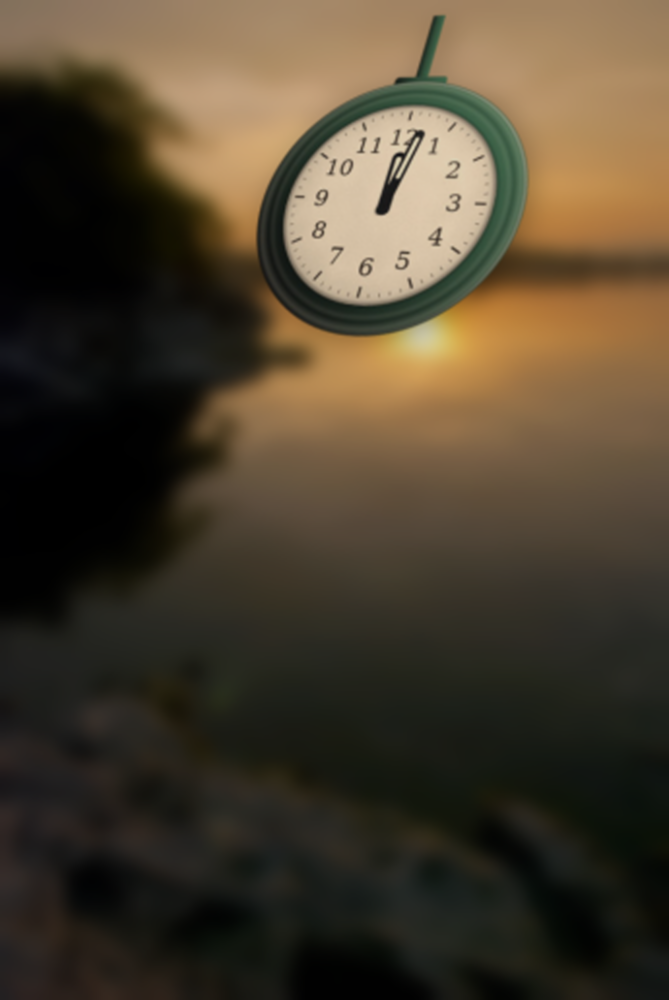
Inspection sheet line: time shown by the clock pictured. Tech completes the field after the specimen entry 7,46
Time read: 12,02
